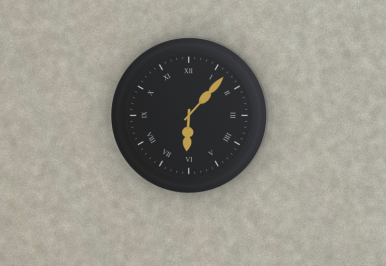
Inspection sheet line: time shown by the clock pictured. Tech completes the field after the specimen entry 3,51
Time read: 6,07
